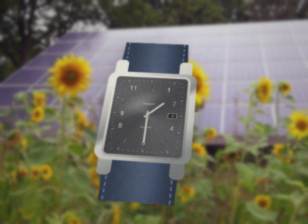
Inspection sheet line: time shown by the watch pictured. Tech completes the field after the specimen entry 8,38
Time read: 1,30
